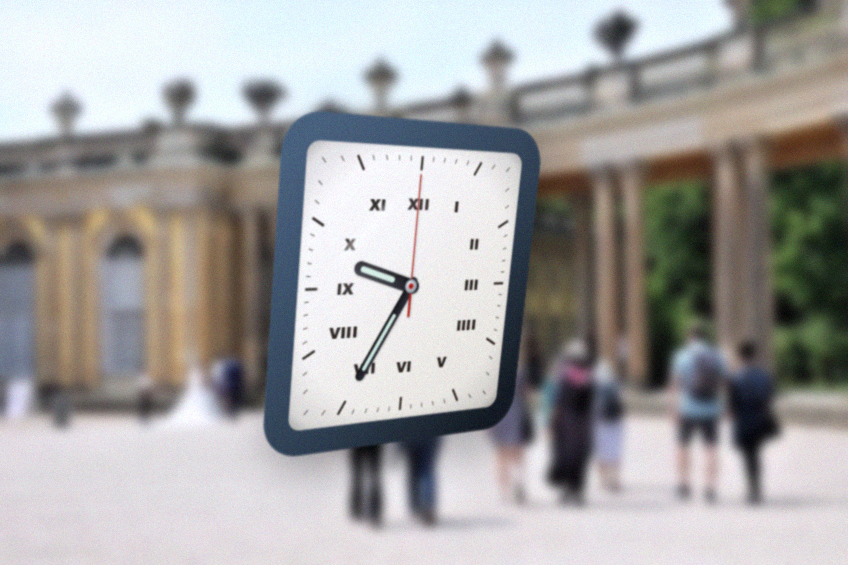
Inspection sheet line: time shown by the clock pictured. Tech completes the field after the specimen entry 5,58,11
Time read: 9,35,00
